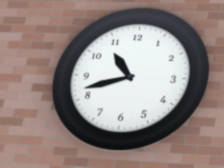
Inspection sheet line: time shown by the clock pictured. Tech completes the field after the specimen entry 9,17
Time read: 10,42
